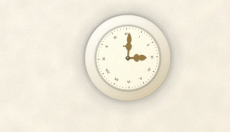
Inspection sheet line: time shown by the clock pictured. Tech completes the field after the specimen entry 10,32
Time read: 3,01
